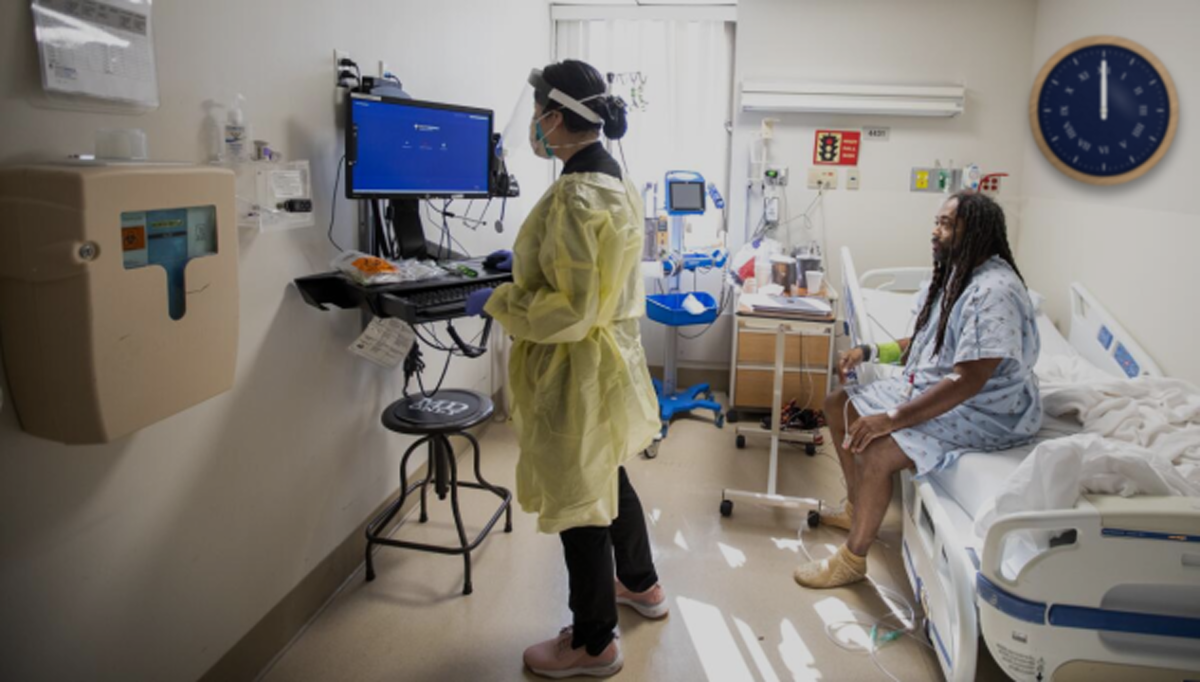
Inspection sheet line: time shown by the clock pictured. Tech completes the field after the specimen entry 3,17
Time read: 12,00
